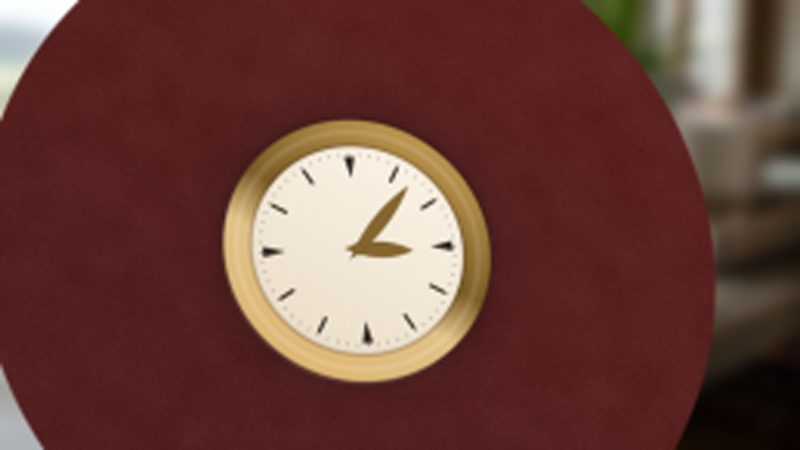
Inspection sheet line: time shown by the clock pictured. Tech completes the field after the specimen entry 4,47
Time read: 3,07
